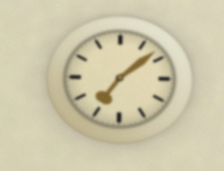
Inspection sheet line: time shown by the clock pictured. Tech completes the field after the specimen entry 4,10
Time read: 7,08
